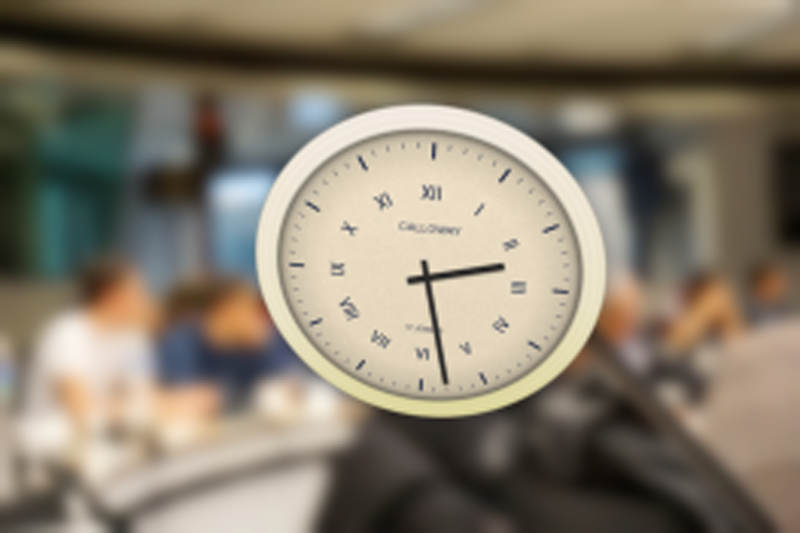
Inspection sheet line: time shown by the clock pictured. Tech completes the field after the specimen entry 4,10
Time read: 2,28
